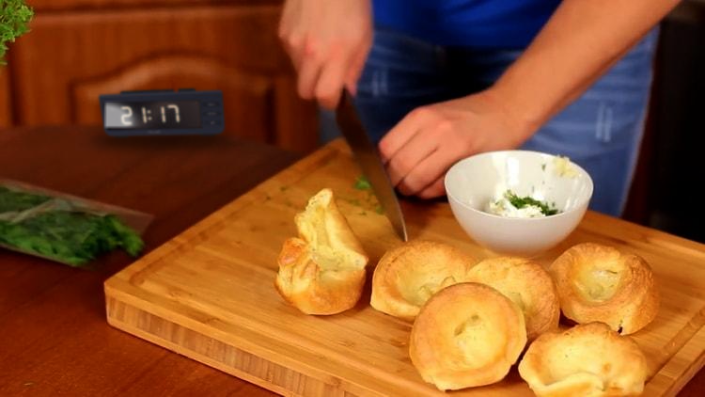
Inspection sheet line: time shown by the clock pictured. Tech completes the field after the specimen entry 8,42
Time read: 21,17
